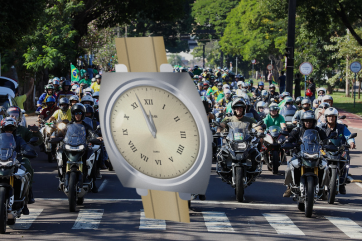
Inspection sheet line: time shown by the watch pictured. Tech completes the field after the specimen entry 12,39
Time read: 11,57
